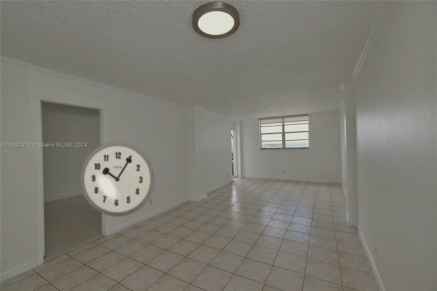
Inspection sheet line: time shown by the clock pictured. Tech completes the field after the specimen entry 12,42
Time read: 10,05
